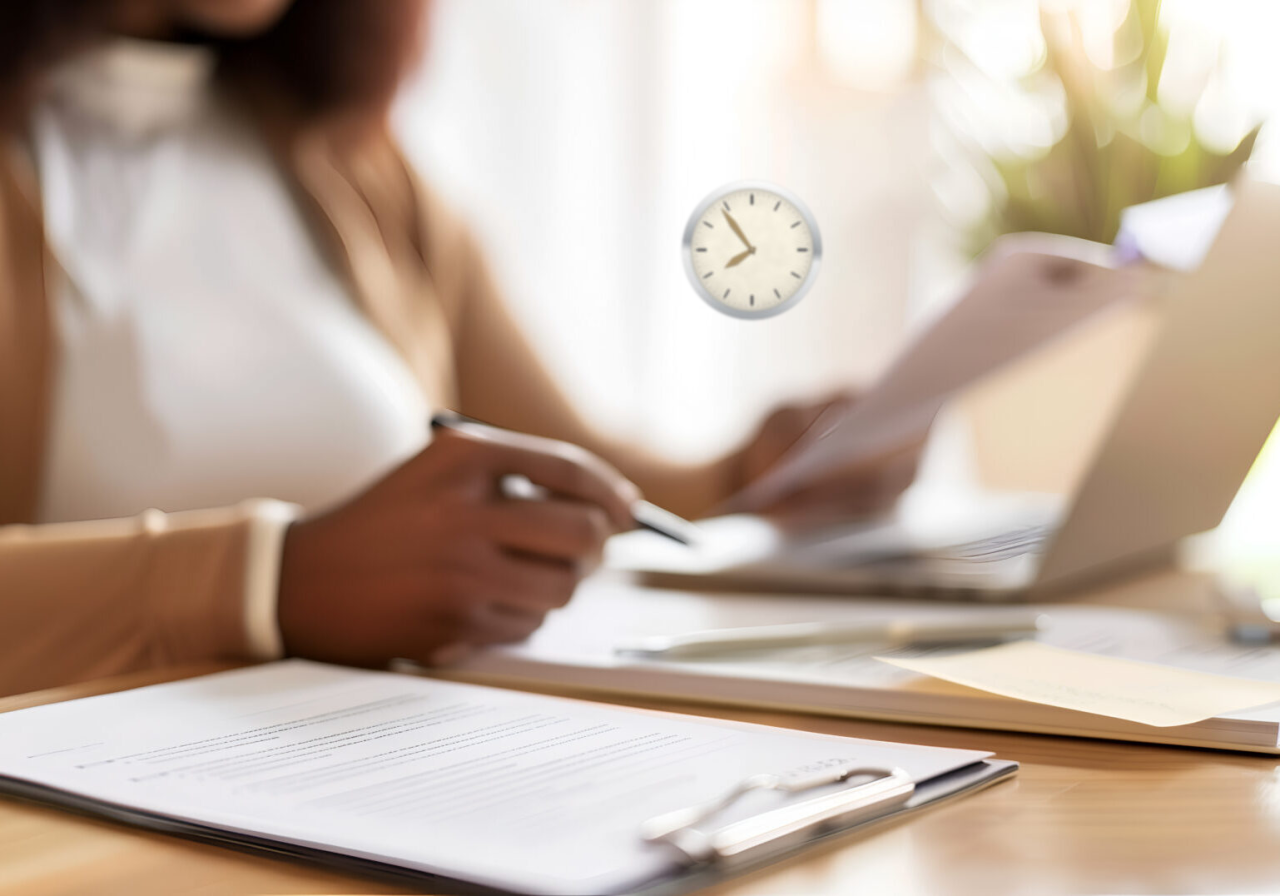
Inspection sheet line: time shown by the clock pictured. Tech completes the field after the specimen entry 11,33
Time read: 7,54
